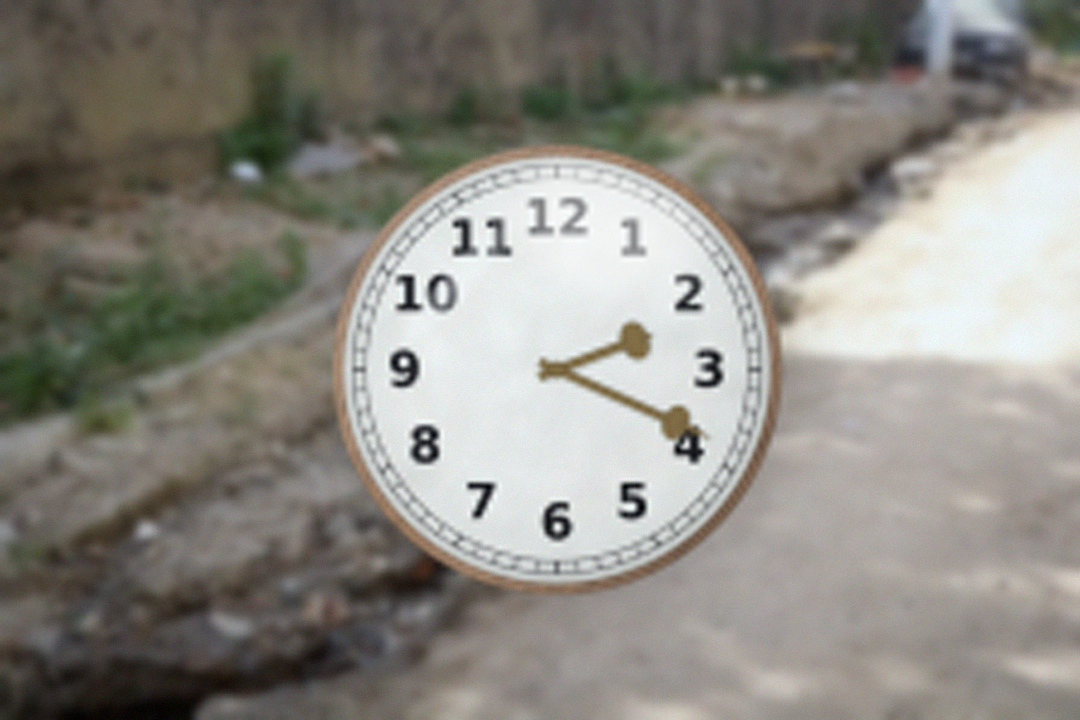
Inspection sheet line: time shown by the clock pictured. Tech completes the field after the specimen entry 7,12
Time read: 2,19
